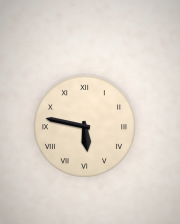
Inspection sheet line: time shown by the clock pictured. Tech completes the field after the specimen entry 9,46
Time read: 5,47
